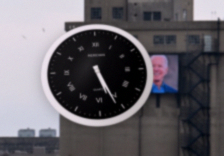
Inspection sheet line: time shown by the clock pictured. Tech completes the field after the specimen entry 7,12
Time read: 5,26
